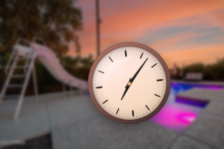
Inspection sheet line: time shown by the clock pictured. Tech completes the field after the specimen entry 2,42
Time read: 7,07
